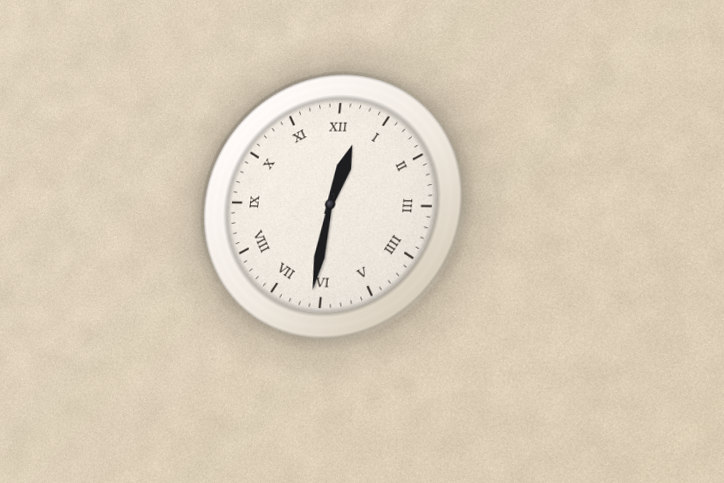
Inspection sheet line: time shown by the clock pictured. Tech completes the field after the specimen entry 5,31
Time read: 12,31
